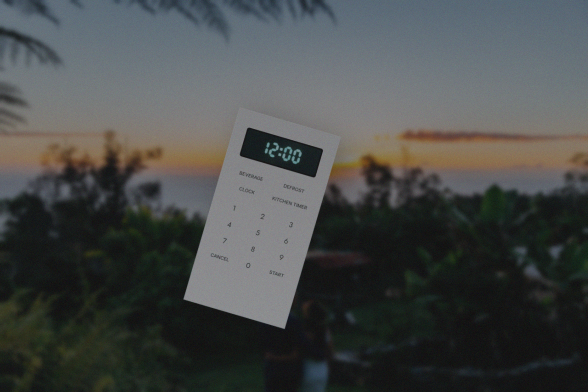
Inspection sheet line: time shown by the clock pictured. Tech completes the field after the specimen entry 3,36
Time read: 12,00
